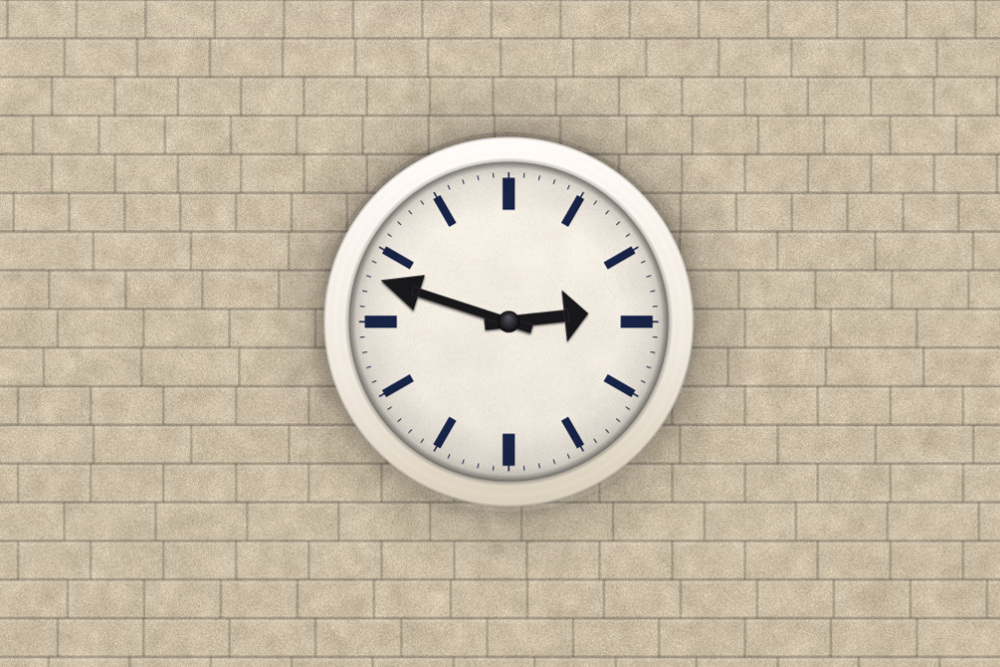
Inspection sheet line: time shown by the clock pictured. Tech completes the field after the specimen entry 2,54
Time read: 2,48
